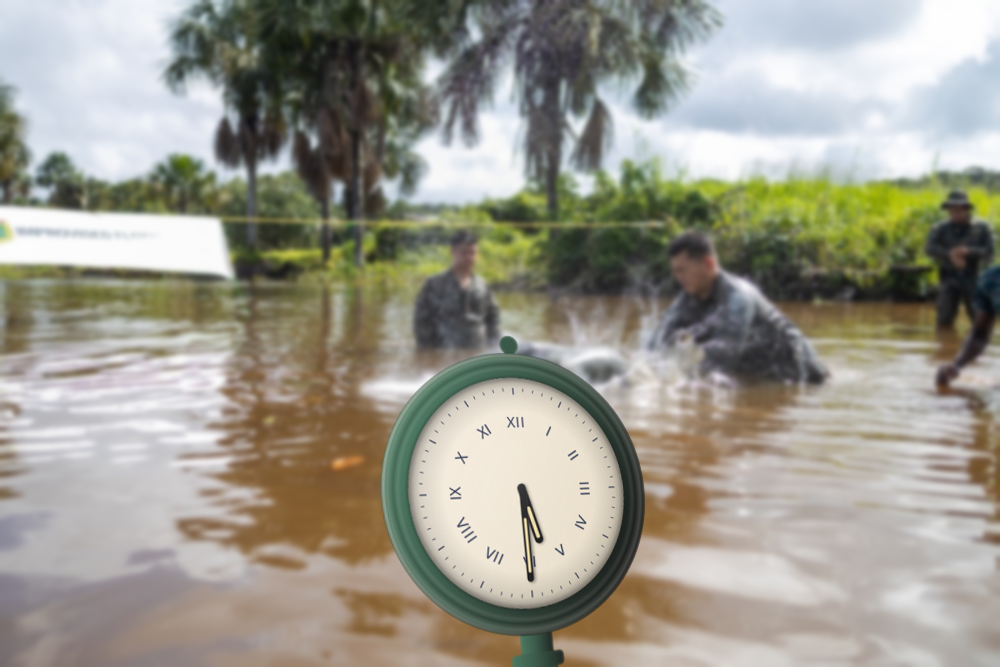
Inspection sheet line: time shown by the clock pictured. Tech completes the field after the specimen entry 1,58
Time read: 5,30
